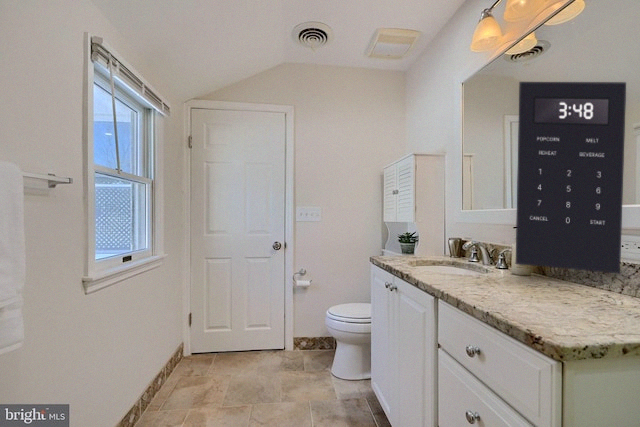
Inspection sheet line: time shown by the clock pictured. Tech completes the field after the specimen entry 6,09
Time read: 3,48
